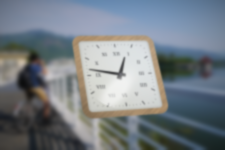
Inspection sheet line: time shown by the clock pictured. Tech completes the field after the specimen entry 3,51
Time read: 12,47
